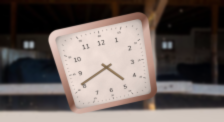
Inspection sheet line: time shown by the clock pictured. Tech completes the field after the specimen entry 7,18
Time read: 4,41
